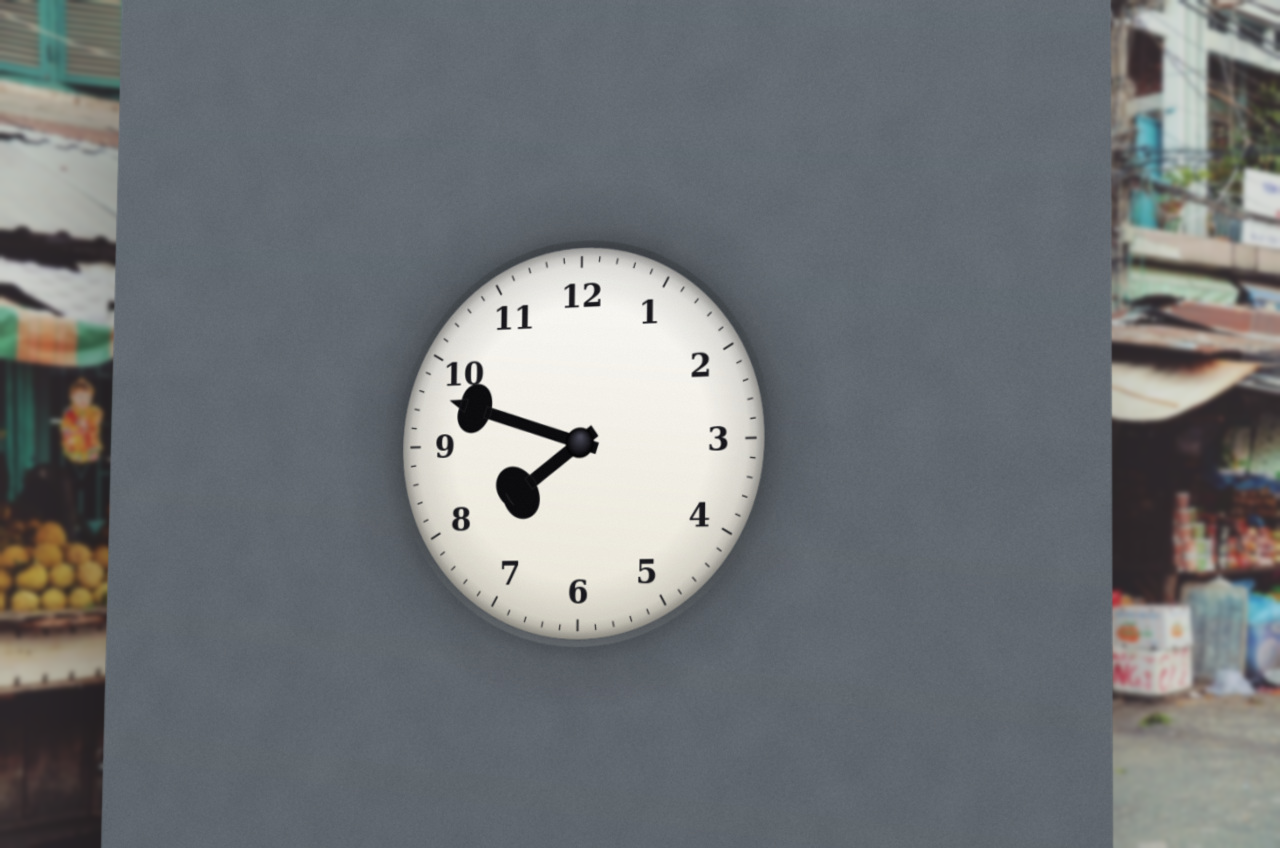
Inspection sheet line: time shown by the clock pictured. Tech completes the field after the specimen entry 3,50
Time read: 7,48
